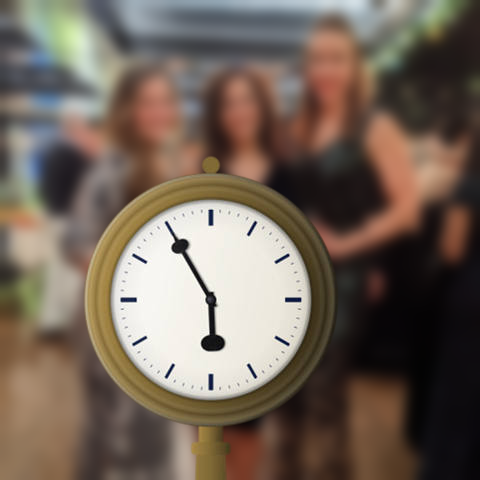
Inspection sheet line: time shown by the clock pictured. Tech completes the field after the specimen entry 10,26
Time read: 5,55
